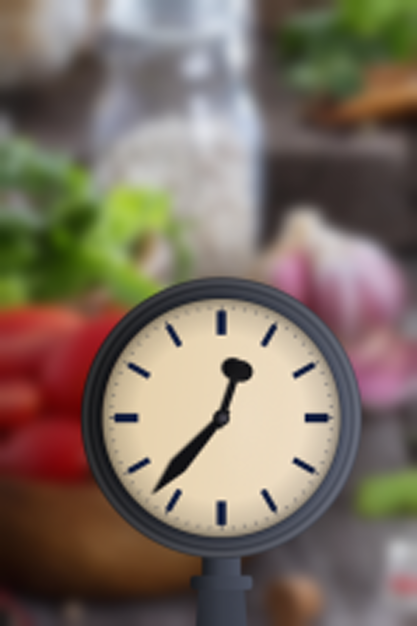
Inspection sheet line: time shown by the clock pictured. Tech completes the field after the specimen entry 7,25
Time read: 12,37
